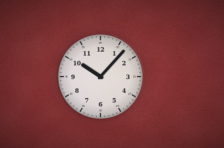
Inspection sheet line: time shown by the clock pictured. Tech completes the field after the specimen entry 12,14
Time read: 10,07
